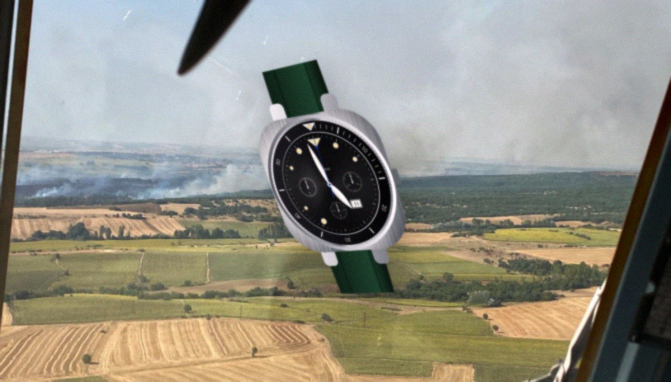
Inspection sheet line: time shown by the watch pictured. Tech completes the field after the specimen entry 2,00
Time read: 4,58
